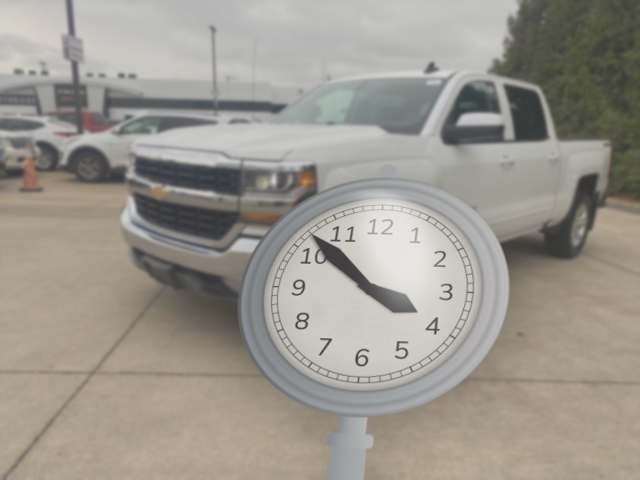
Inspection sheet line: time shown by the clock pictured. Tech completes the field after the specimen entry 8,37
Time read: 3,52
